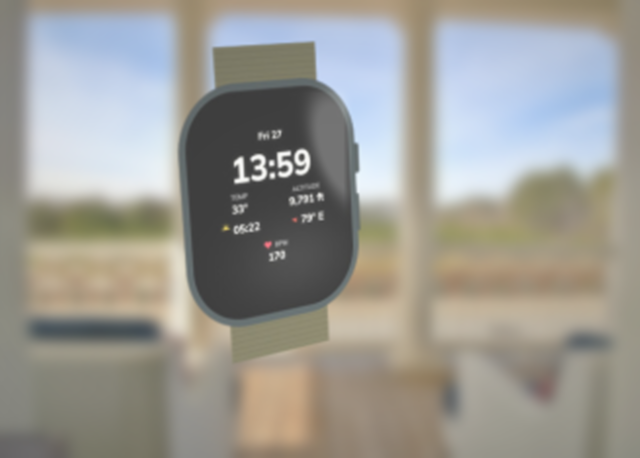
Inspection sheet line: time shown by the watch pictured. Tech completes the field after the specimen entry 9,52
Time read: 13,59
